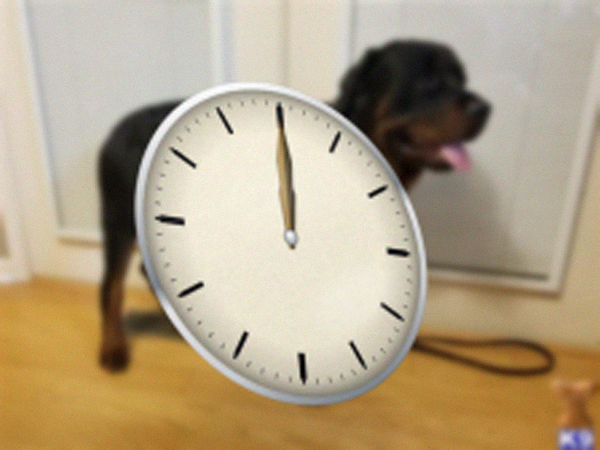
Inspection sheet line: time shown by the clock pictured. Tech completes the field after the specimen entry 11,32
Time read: 12,00
